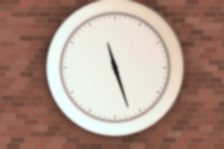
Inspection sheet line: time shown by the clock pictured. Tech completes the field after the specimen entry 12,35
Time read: 11,27
